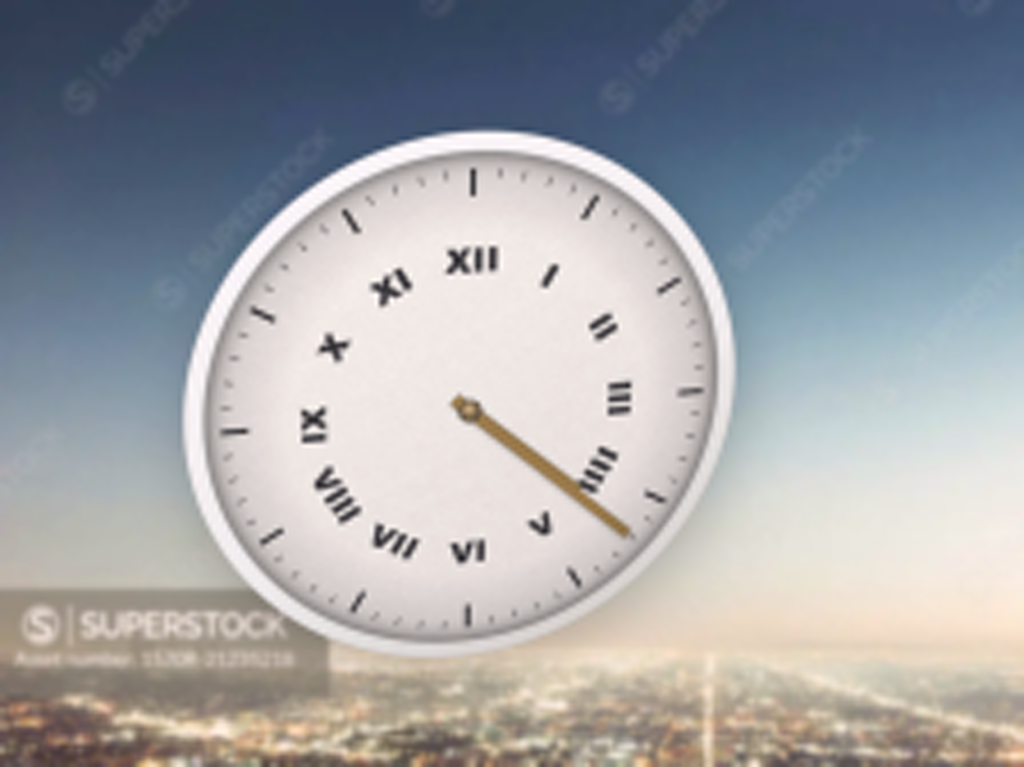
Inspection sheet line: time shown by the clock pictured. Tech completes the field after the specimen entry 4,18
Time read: 4,22
